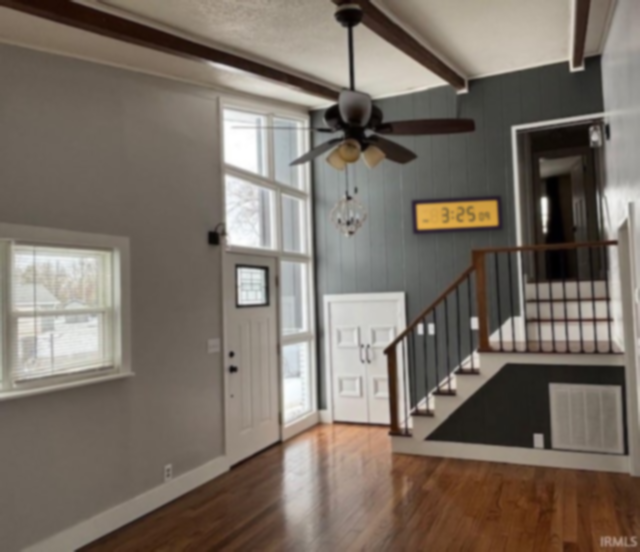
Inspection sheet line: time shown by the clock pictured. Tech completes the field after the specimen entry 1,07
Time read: 3,25
